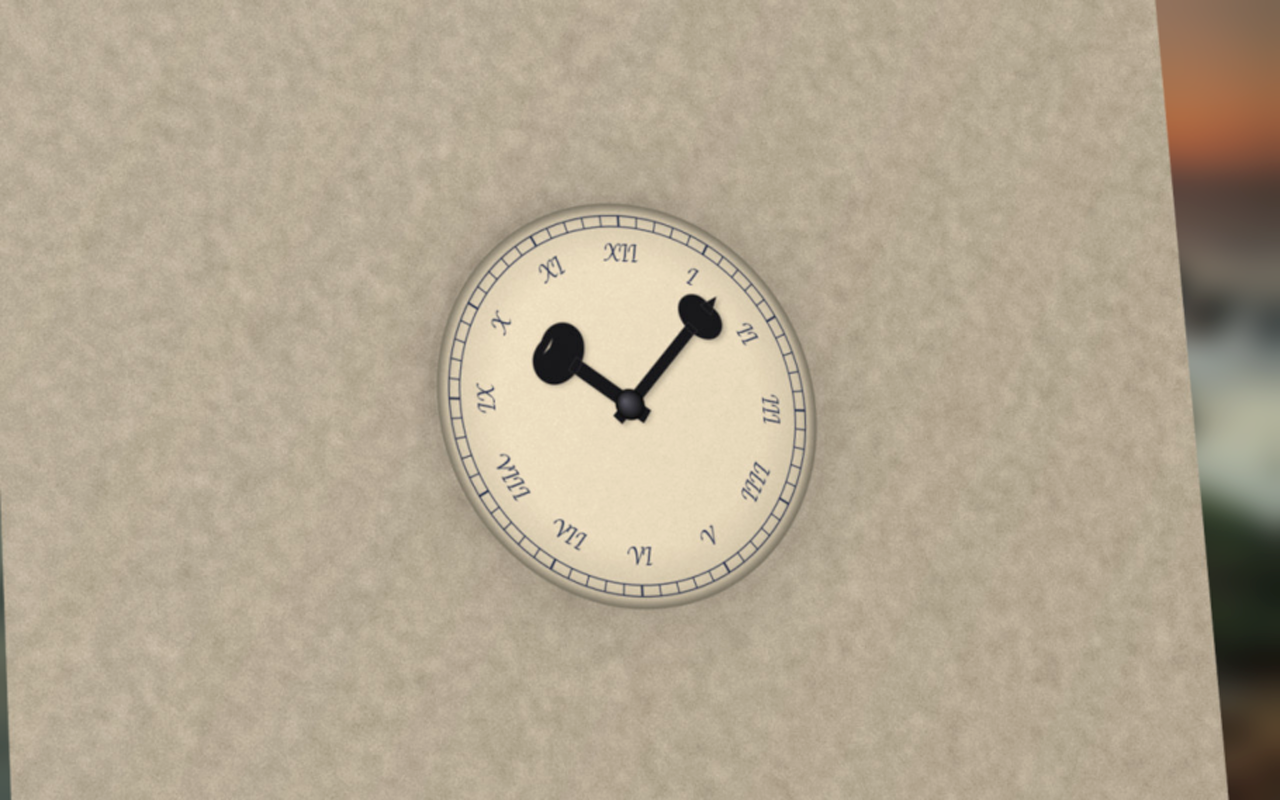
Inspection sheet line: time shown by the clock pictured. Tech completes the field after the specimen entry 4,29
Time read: 10,07
